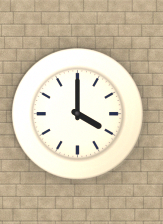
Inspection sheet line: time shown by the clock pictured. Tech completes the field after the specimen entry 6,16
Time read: 4,00
